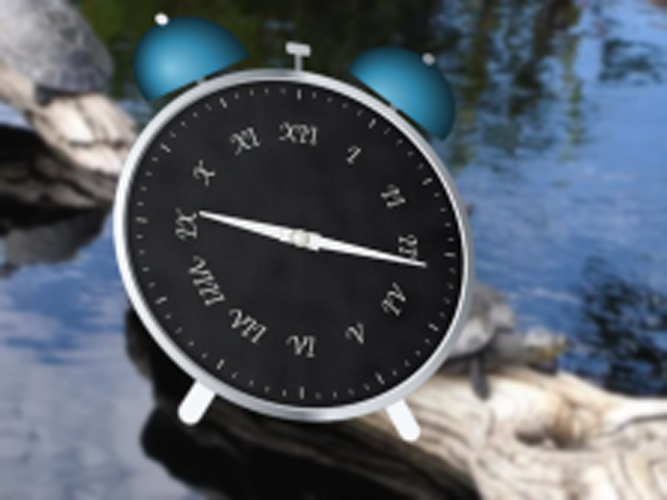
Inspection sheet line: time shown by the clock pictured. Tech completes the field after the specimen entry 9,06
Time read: 9,16
